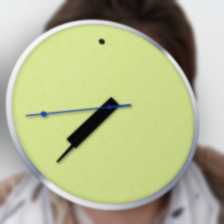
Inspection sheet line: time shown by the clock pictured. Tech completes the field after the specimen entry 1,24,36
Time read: 7,37,44
